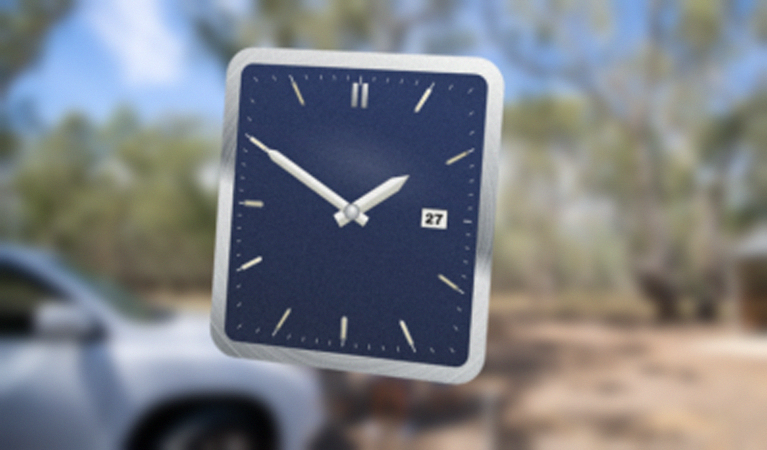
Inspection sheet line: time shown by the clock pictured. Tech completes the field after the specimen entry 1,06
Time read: 1,50
